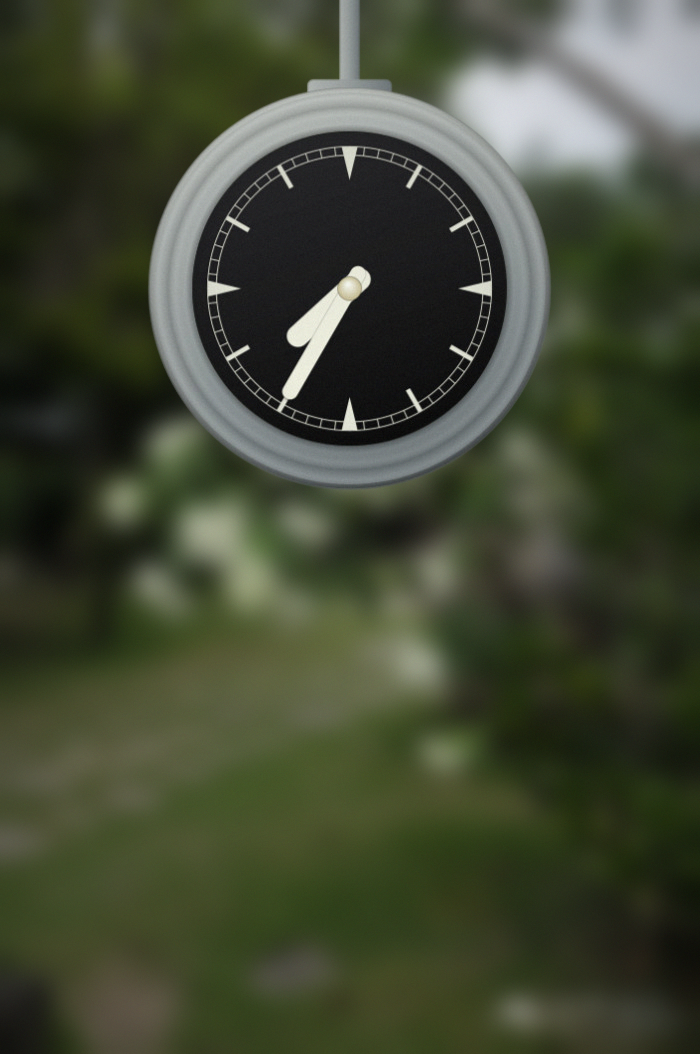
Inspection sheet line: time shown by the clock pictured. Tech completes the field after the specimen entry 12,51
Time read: 7,35
